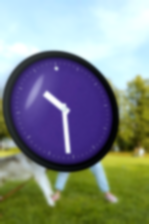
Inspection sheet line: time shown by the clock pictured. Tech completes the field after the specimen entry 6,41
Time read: 10,31
